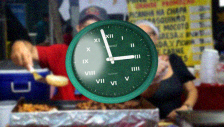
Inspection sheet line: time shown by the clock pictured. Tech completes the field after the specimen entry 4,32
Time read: 2,58
